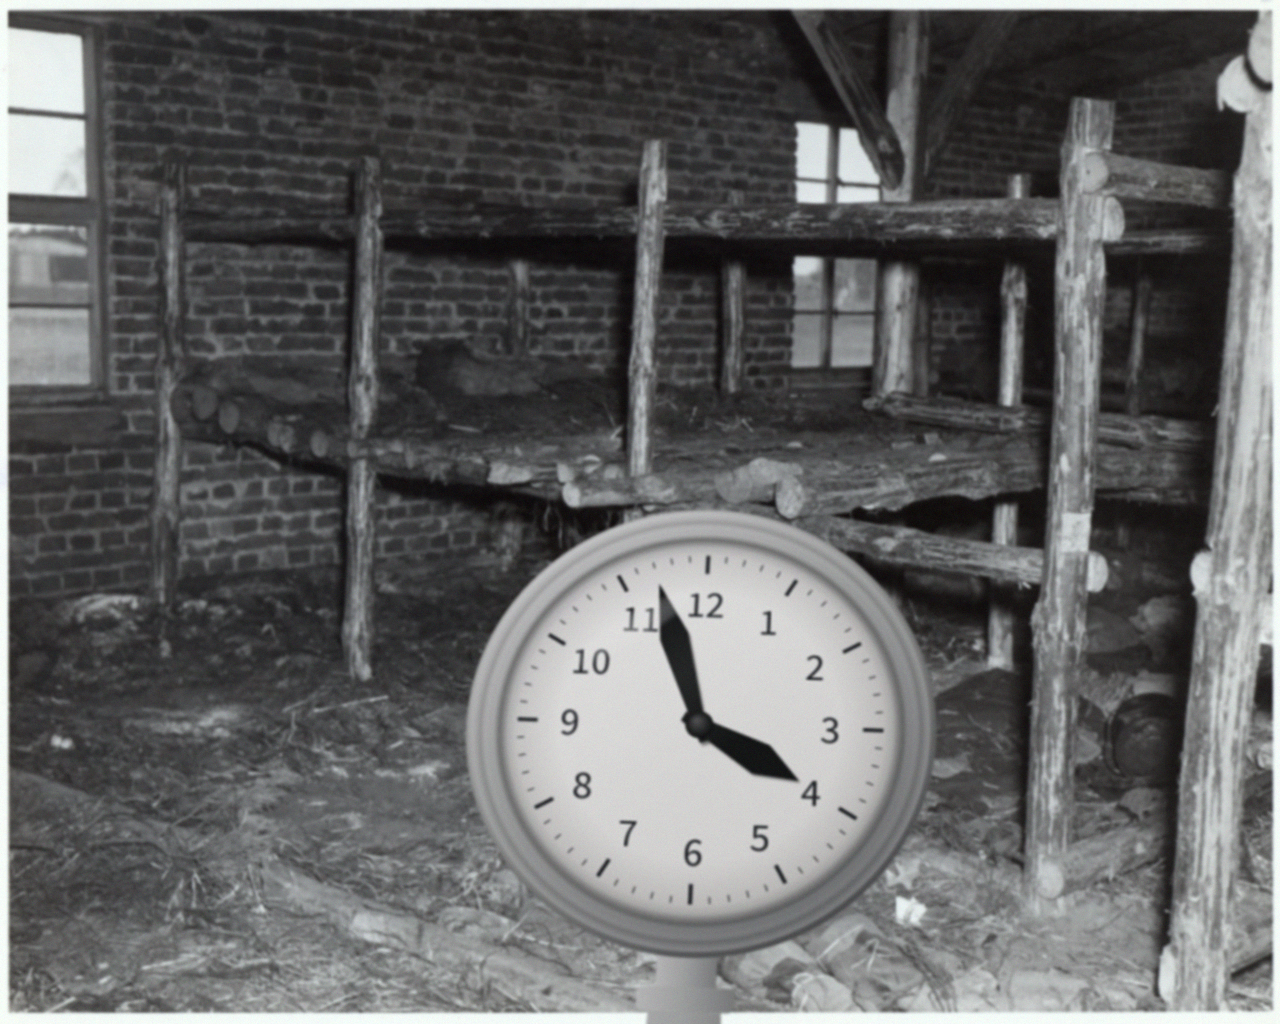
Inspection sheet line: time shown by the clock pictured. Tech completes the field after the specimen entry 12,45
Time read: 3,57
